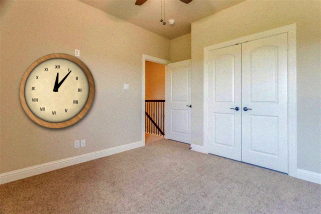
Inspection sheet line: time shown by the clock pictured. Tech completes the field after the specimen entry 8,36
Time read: 12,06
